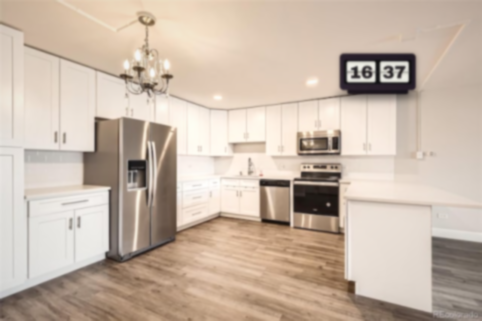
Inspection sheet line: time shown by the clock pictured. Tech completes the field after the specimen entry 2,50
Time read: 16,37
